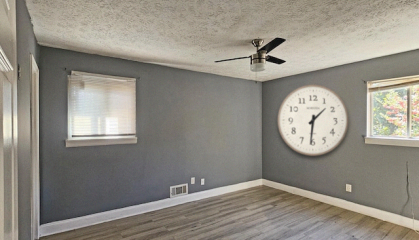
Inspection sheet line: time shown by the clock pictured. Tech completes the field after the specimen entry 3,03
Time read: 1,31
